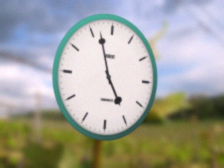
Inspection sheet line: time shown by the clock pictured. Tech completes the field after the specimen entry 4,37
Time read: 4,57
